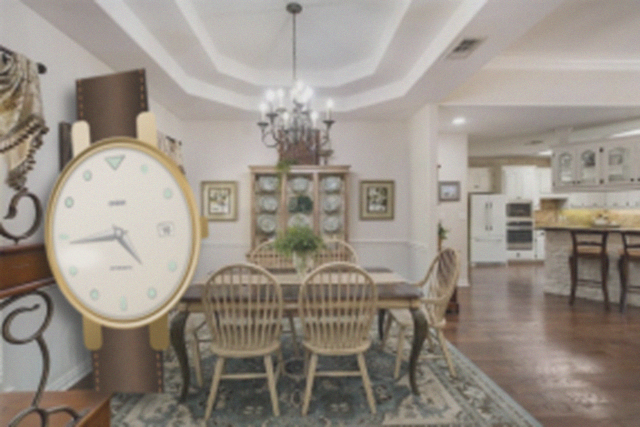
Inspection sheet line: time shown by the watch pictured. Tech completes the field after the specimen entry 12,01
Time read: 4,44
